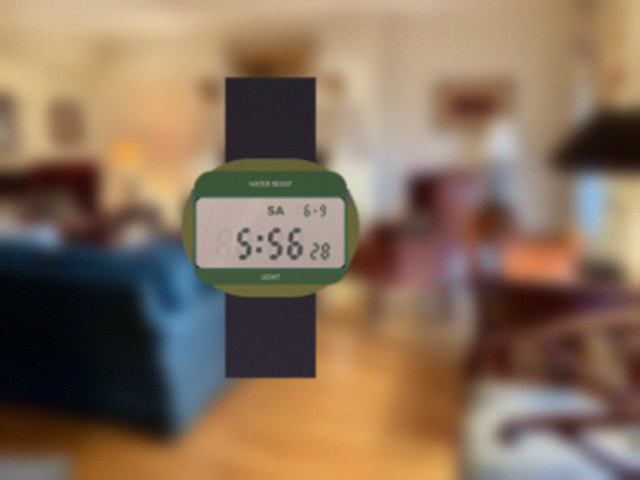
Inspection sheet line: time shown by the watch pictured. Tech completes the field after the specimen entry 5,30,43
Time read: 5,56,28
